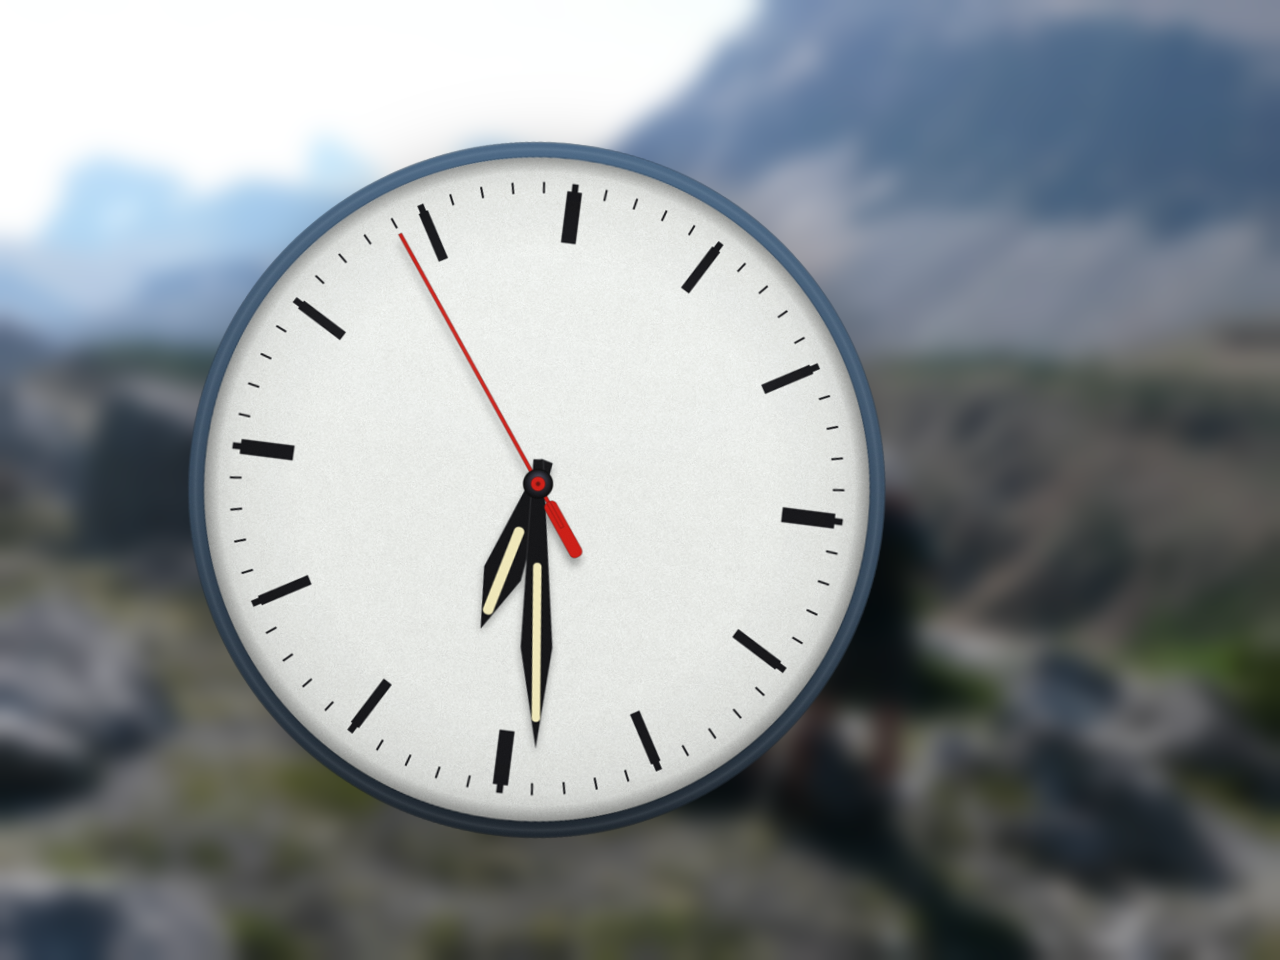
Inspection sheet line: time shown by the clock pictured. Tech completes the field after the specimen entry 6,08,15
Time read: 6,28,54
